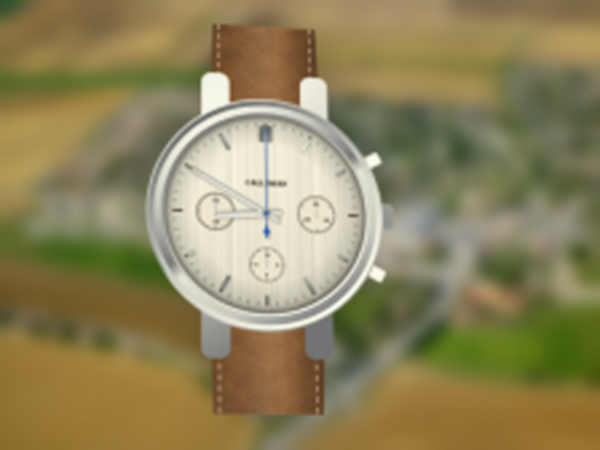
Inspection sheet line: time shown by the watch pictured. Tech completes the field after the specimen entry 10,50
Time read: 8,50
